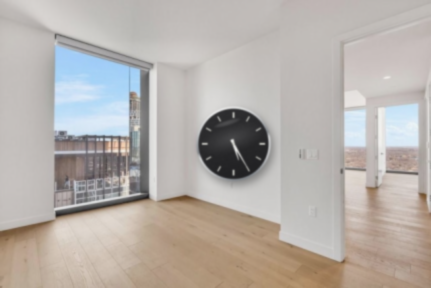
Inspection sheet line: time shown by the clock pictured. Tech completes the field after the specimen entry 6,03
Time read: 5,25
